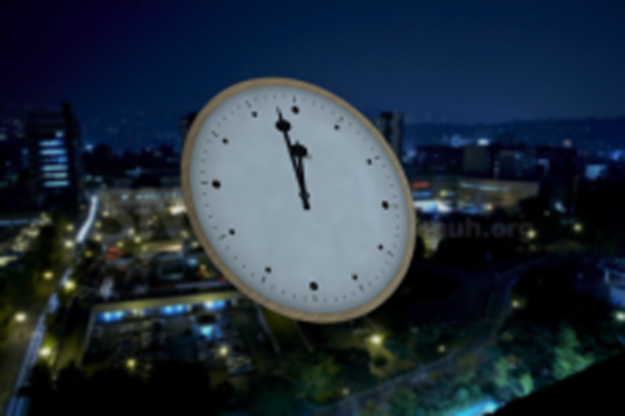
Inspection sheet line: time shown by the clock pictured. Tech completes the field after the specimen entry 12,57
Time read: 11,58
